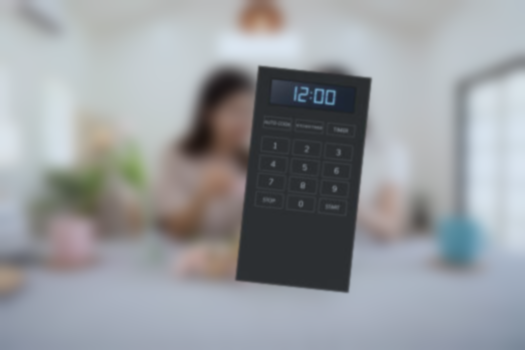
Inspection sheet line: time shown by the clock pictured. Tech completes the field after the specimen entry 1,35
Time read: 12,00
